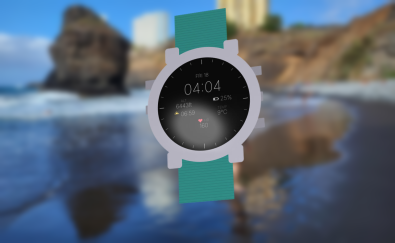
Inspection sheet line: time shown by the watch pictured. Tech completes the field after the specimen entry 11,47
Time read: 4,04
